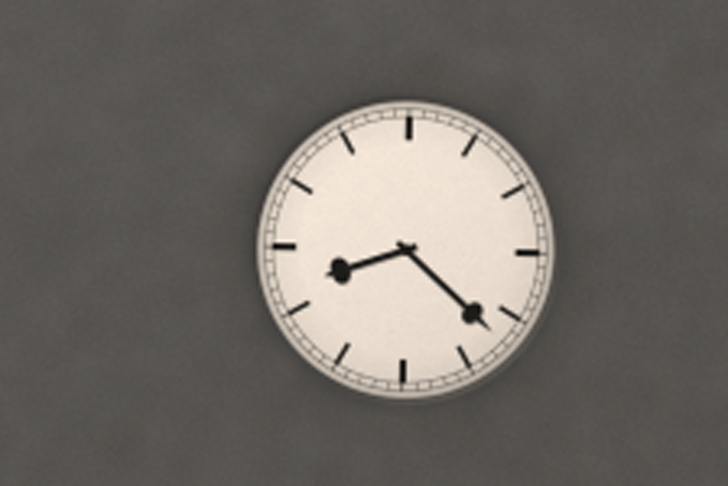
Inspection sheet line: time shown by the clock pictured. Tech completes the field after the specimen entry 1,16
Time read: 8,22
